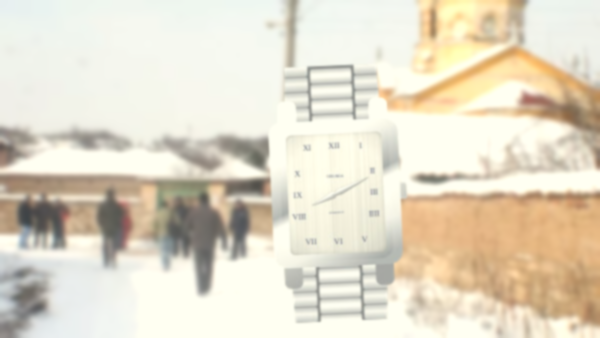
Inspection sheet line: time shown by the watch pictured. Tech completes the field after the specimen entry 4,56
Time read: 8,11
